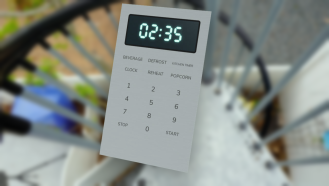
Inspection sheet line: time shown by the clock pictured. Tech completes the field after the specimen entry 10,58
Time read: 2,35
